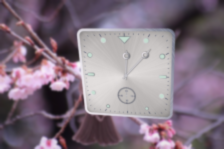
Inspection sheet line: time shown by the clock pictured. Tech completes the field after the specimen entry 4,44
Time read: 12,07
